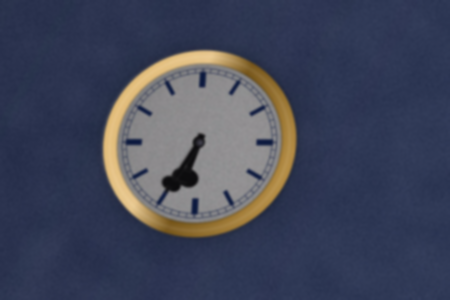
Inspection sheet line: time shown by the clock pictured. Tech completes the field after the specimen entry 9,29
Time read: 6,35
